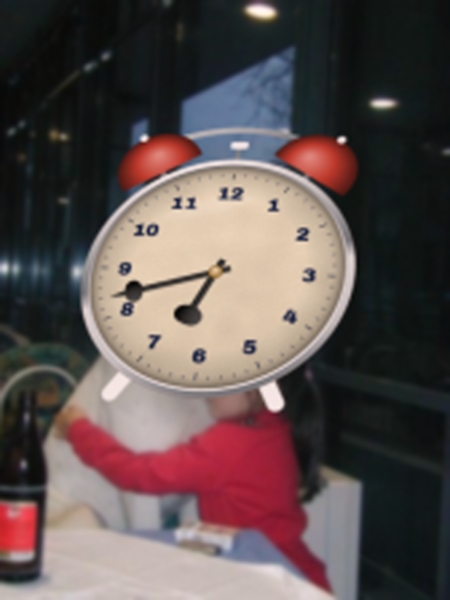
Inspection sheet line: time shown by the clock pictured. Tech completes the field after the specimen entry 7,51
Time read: 6,42
